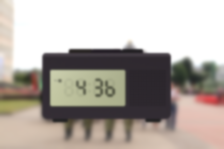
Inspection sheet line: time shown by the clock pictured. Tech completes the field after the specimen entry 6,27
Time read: 4,36
